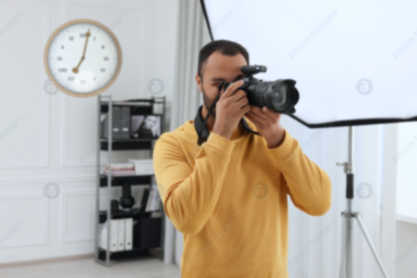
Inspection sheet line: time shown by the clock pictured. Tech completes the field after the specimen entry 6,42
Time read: 7,02
